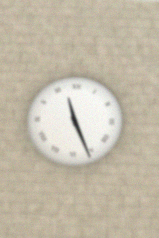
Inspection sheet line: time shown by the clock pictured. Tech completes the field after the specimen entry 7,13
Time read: 11,26
